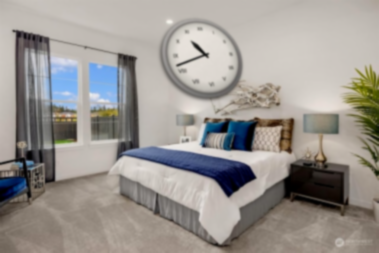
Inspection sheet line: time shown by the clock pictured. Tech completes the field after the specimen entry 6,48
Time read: 10,42
